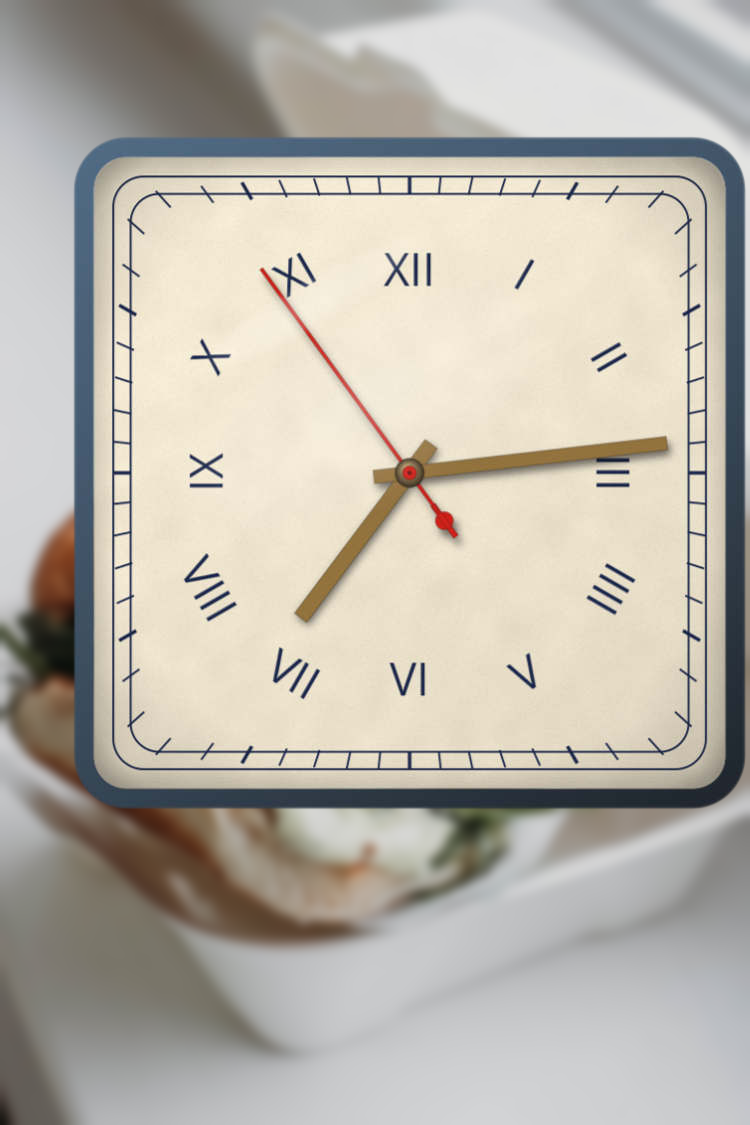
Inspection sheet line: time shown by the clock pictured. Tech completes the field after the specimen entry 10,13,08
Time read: 7,13,54
